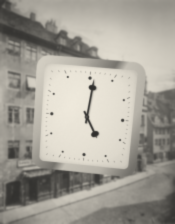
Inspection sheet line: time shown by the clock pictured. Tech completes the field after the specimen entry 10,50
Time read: 5,01
